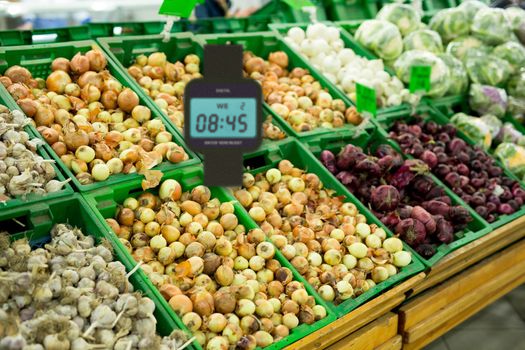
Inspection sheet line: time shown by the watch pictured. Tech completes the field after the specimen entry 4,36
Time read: 8,45
